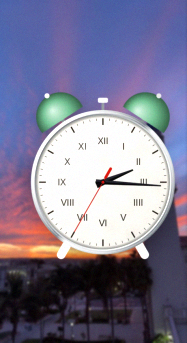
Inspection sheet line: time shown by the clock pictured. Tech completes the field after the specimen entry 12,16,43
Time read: 2,15,35
